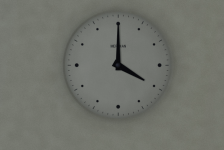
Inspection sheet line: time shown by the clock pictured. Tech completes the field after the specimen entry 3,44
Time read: 4,00
